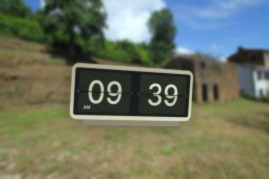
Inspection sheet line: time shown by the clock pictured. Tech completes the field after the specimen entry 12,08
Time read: 9,39
